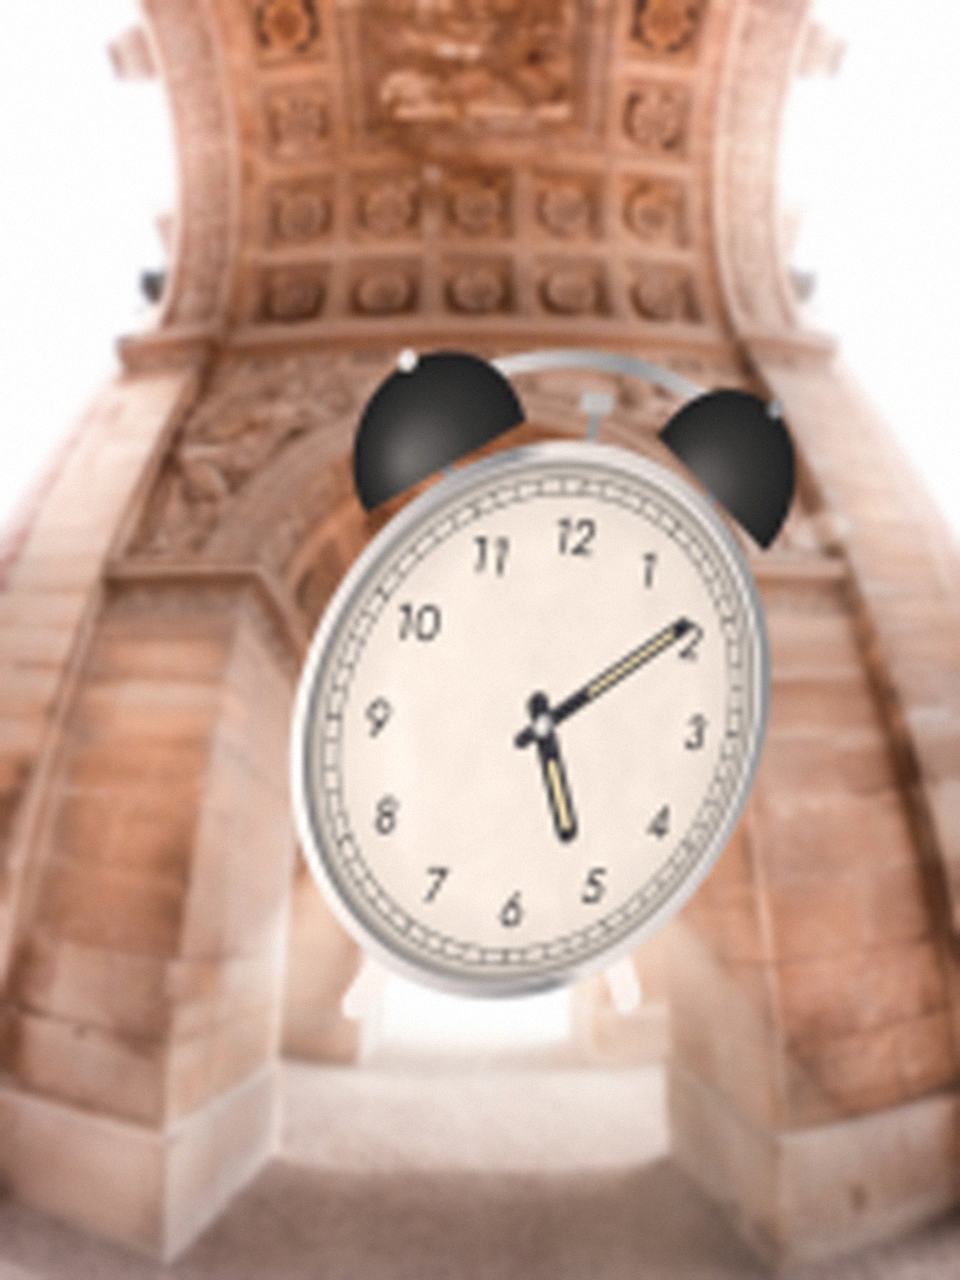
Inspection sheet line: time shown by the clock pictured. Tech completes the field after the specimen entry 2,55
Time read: 5,09
